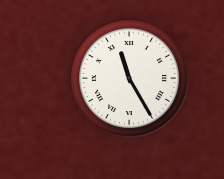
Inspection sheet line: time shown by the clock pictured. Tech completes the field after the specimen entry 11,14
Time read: 11,25
